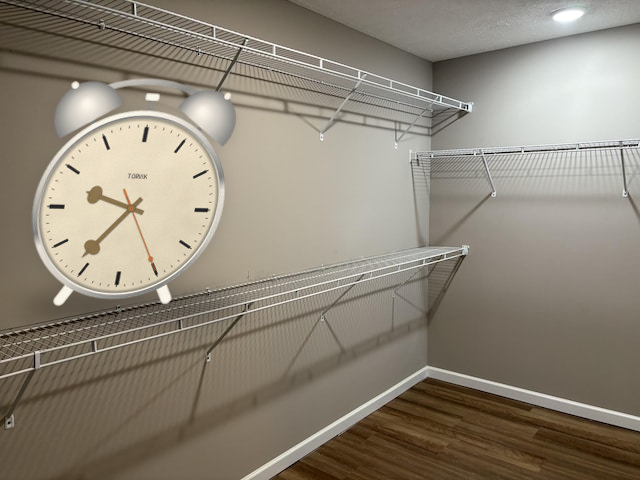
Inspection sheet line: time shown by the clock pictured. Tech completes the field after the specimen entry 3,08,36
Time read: 9,36,25
